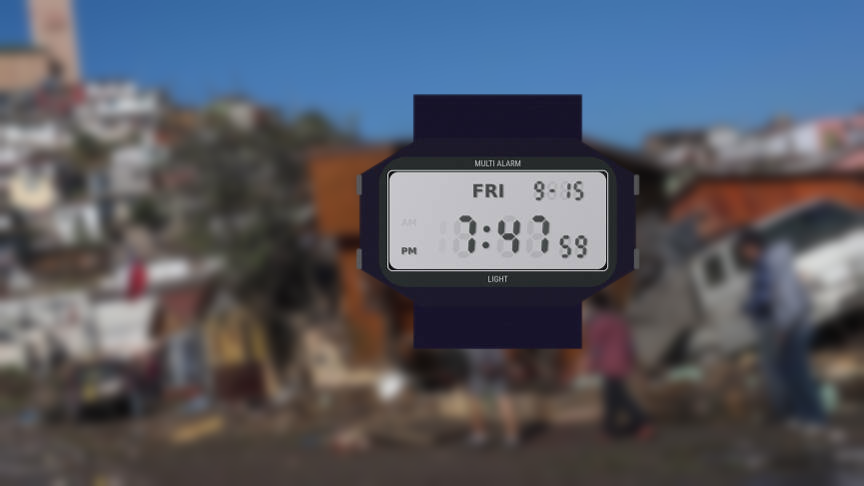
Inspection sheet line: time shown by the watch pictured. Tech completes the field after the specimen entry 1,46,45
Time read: 7,47,59
